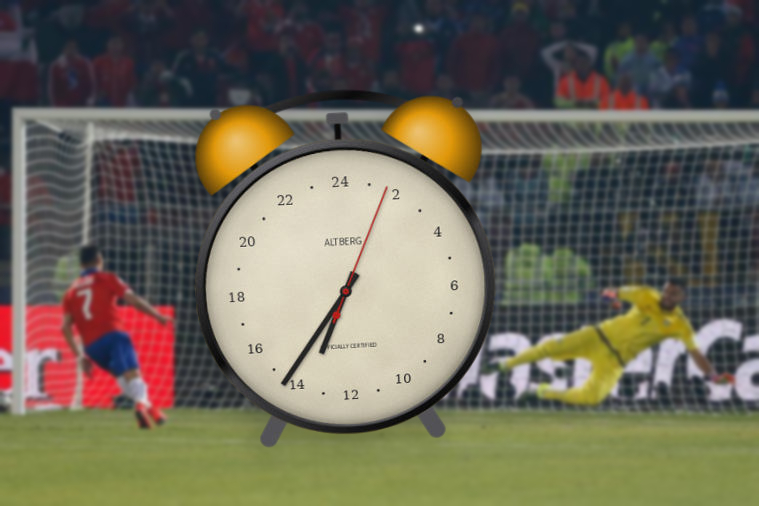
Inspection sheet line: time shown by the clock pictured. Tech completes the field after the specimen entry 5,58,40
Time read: 13,36,04
